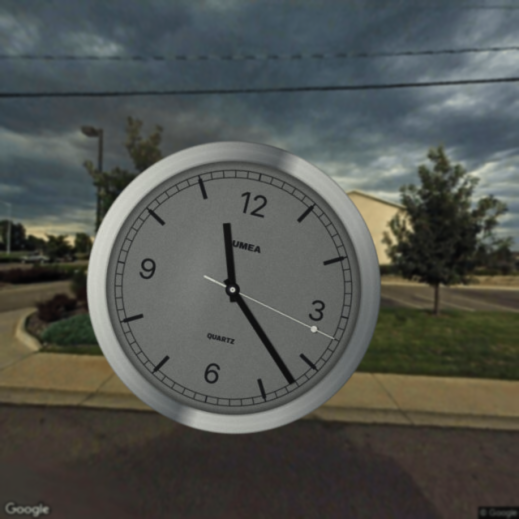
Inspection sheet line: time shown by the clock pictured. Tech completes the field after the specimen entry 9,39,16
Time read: 11,22,17
